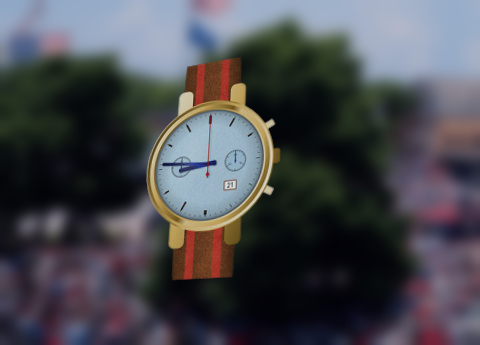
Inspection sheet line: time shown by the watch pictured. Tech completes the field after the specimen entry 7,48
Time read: 8,46
